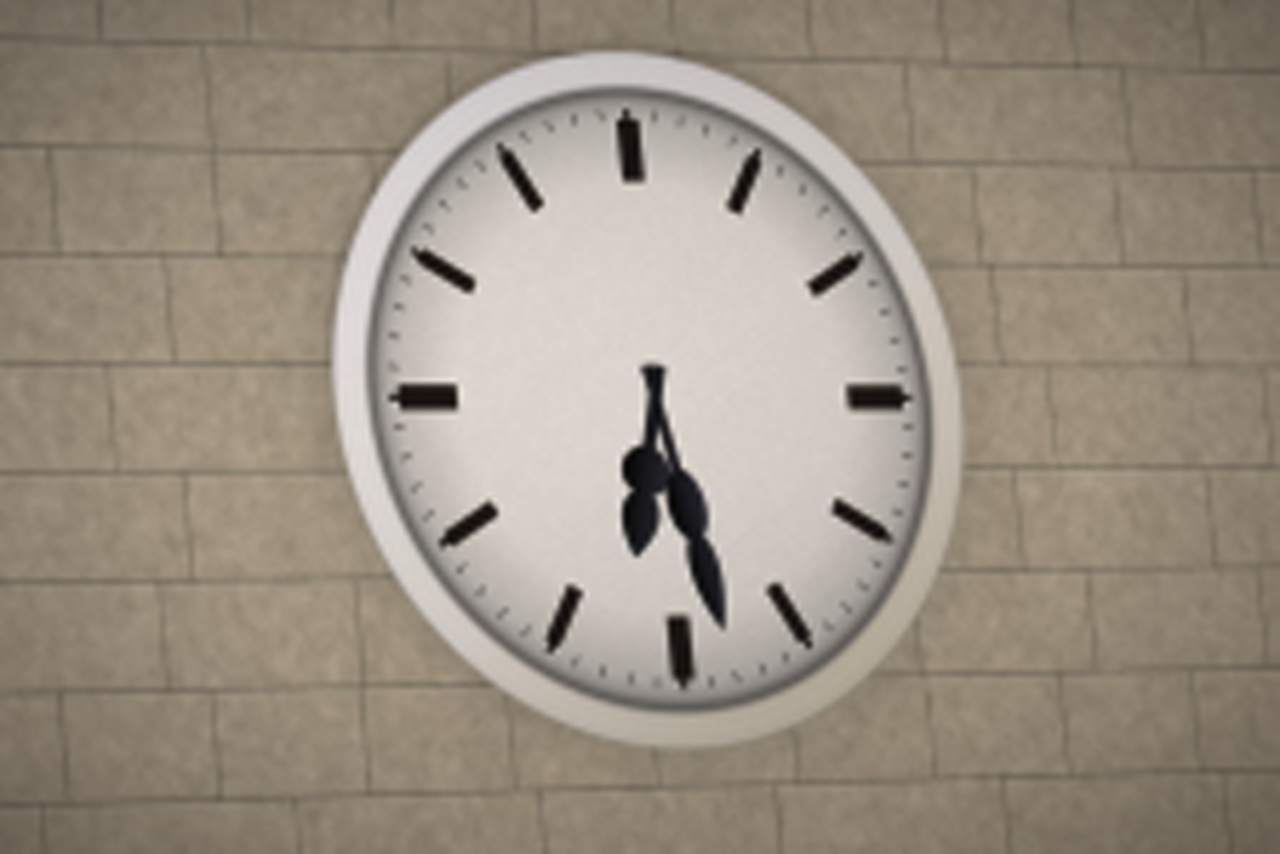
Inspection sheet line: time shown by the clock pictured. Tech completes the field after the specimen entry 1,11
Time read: 6,28
